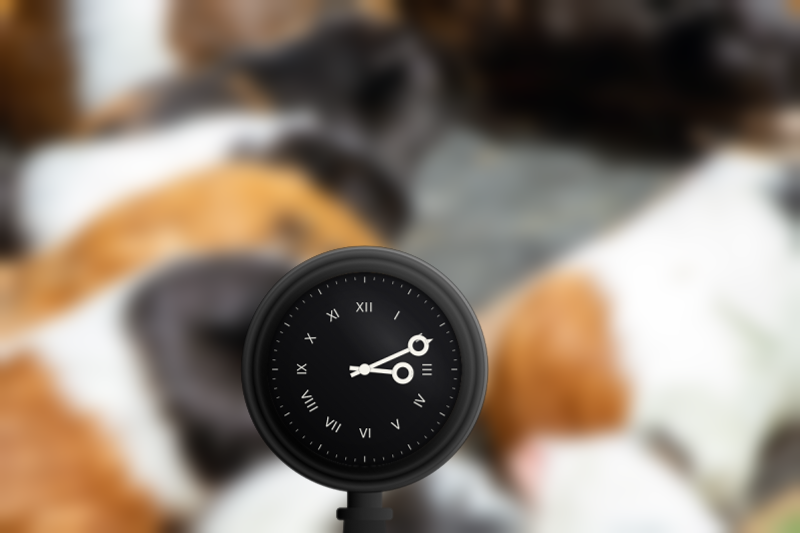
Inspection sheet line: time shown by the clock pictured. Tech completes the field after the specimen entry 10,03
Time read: 3,11
